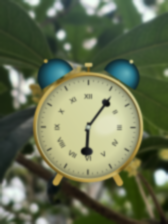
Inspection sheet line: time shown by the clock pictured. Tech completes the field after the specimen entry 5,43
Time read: 6,06
